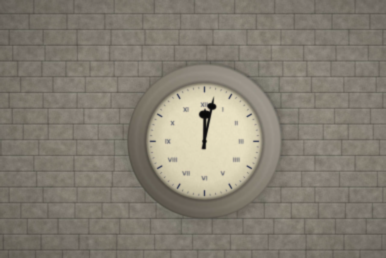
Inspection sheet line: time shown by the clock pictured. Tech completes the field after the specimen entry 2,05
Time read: 12,02
